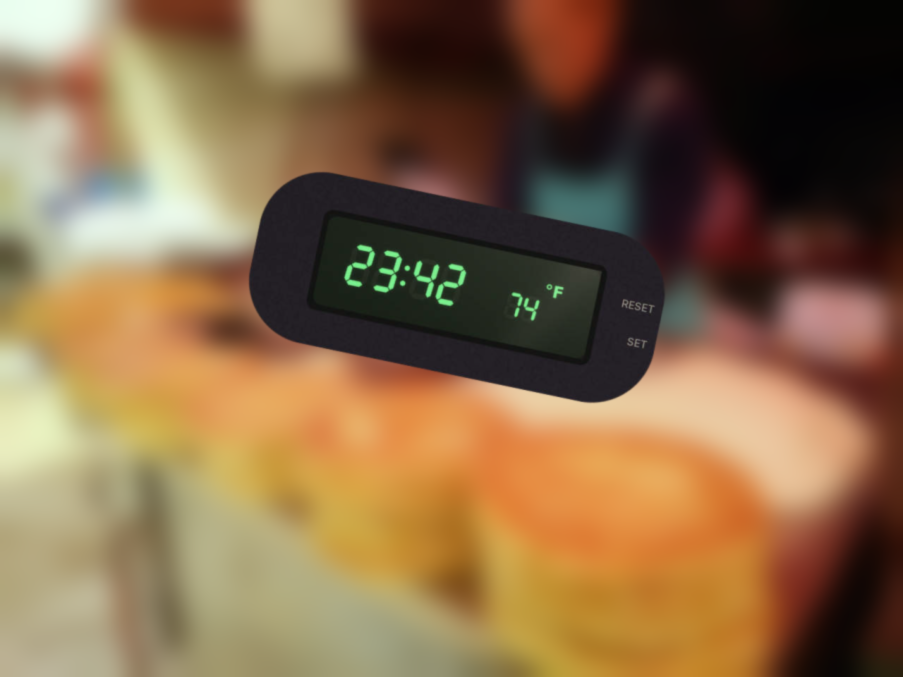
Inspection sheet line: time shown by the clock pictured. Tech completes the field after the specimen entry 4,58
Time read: 23,42
